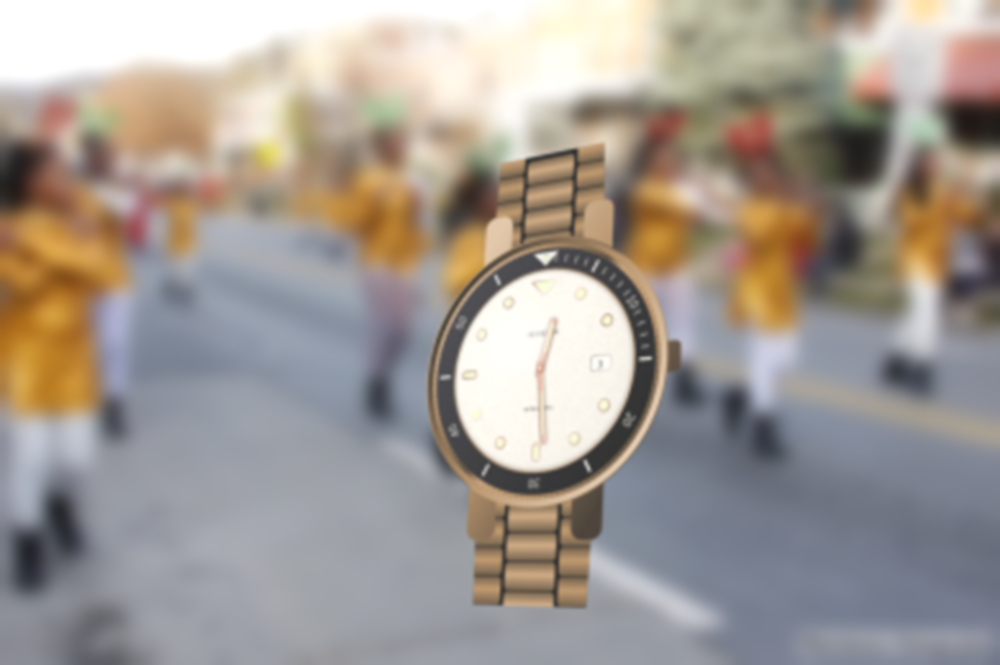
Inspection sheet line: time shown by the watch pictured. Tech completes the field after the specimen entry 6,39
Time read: 12,29
